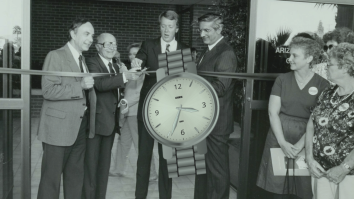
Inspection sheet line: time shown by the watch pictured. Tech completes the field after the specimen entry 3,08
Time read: 3,34
